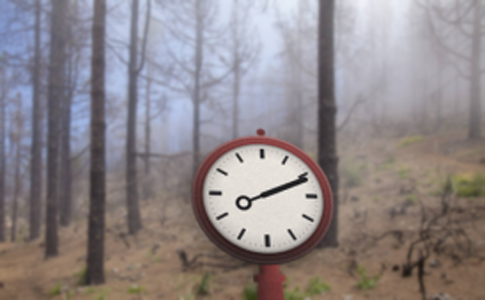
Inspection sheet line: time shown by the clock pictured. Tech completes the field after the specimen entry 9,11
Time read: 8,11
